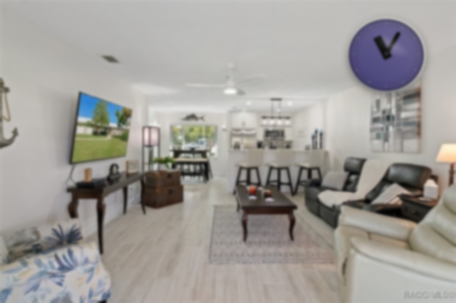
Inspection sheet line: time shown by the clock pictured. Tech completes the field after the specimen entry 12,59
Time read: 11,05
